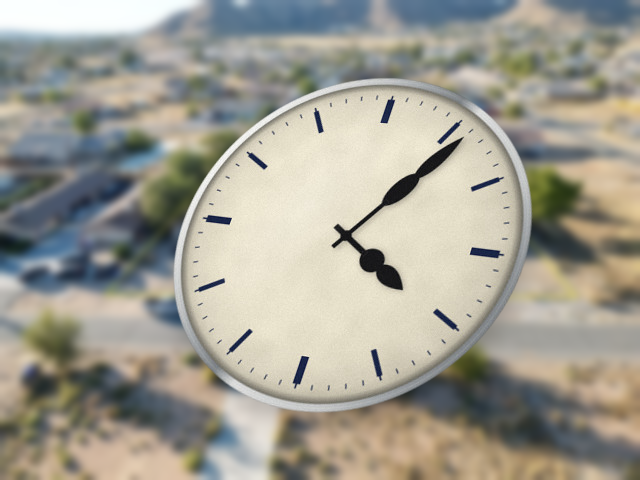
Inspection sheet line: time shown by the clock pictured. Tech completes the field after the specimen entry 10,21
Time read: 4,06
